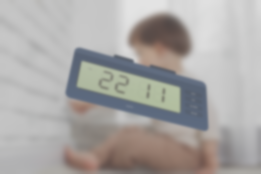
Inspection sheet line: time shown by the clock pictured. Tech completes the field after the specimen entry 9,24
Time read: 22,11
